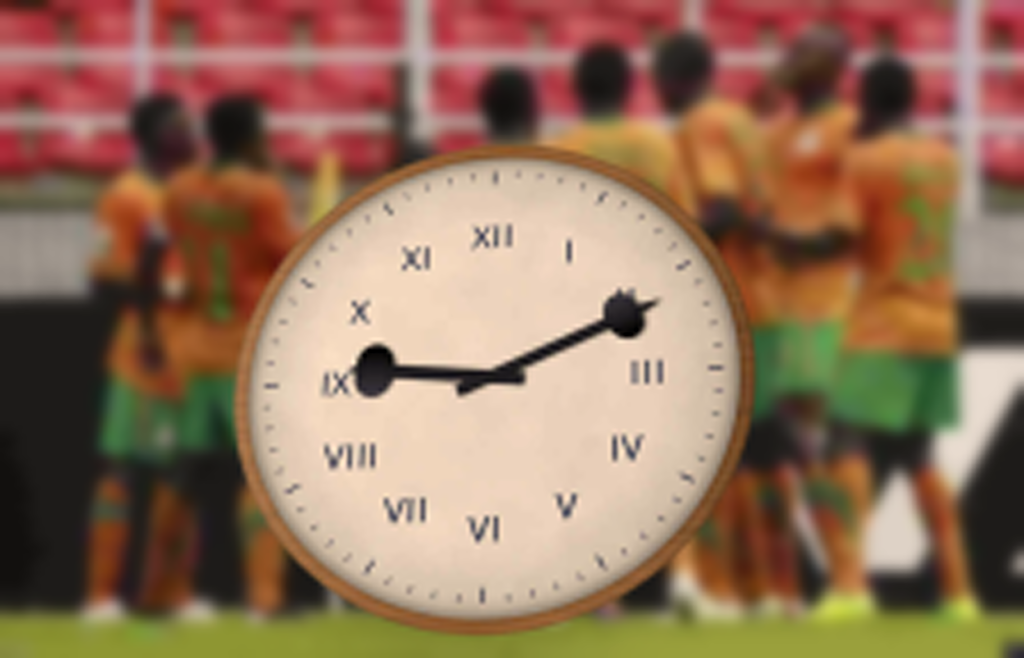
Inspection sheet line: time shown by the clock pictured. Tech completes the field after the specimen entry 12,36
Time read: 9,11
